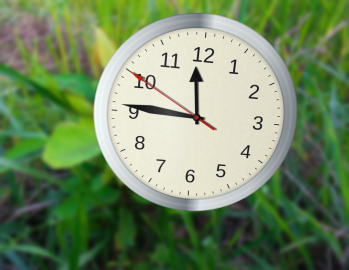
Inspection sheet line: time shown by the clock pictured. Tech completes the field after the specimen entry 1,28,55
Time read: 11,45,50
